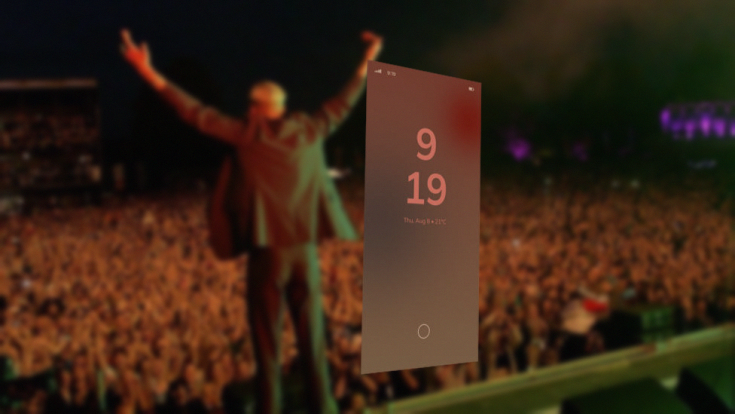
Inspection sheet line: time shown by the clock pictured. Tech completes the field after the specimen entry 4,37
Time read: 9,19
